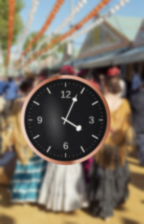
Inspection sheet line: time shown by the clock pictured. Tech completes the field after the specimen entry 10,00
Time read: 4,04
